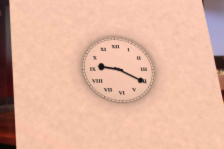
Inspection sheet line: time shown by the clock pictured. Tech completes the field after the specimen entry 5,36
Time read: 9,20
